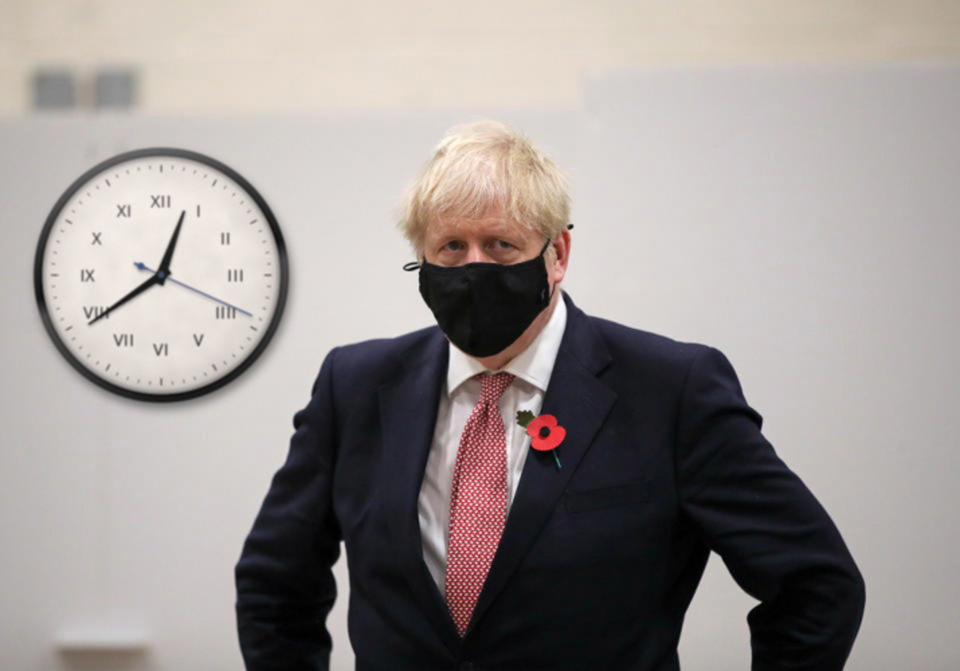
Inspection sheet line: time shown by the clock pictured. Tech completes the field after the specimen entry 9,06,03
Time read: 12,39,19
